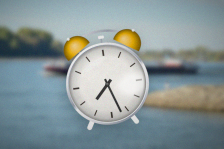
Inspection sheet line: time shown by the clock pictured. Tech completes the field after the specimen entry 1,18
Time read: 7,27
